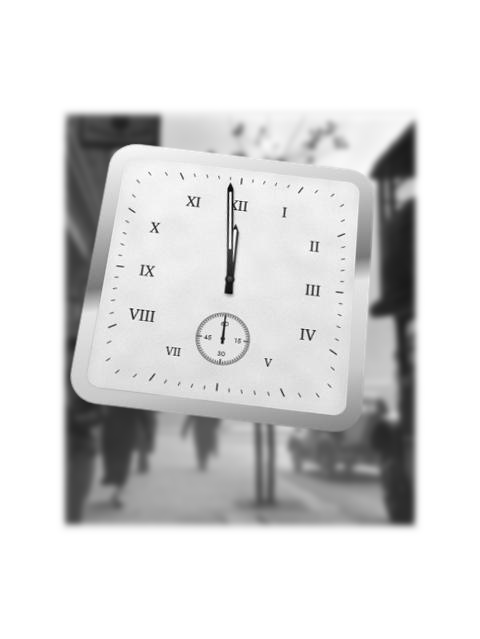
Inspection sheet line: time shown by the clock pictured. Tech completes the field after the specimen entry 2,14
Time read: 11,59
